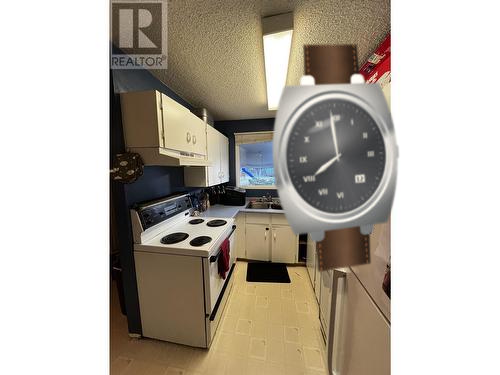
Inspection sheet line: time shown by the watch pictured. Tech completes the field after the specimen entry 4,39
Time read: 7,59
